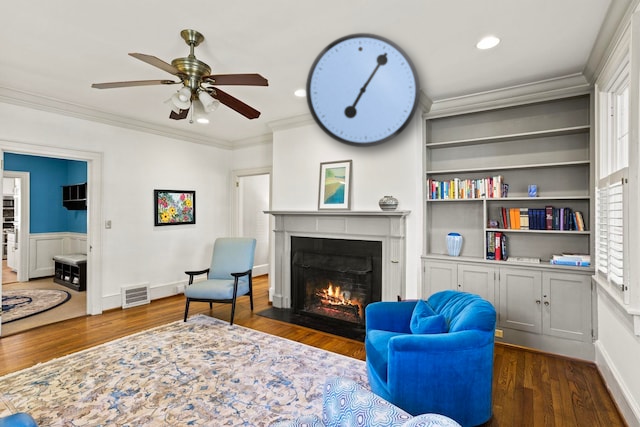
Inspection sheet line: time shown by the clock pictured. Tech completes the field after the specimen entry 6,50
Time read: 7,06
